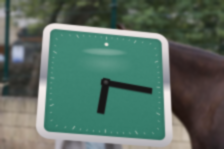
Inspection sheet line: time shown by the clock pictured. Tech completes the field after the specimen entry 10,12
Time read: 6,16
